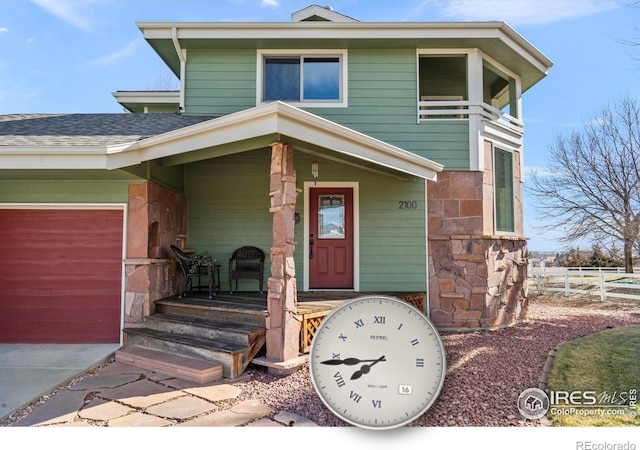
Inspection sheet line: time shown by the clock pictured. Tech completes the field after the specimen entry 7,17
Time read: 7,44
